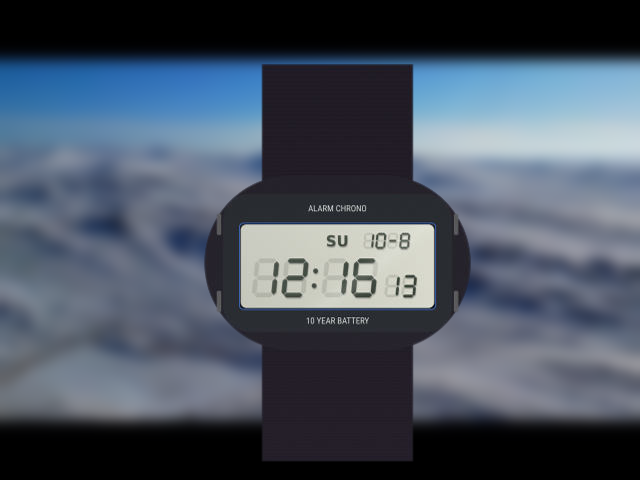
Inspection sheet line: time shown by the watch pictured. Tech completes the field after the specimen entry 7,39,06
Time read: 12,16,13
